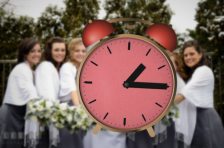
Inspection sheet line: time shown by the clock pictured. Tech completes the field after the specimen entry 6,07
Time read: 1,15
